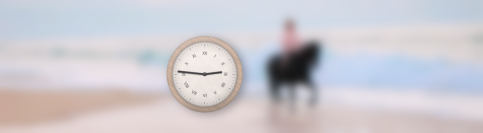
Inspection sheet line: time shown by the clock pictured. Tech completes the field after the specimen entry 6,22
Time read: 2,46
